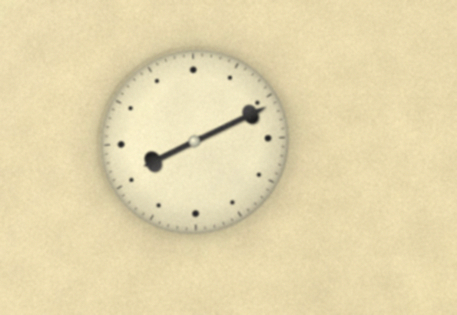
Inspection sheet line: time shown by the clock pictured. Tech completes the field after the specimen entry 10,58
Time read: 8,11
